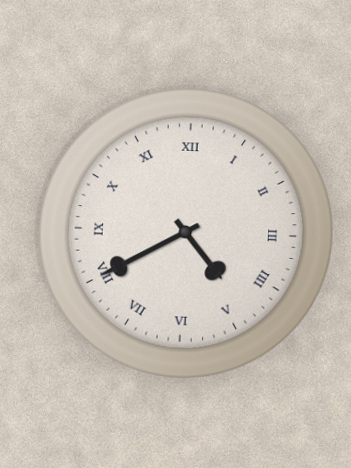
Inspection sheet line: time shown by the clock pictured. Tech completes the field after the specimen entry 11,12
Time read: 4,40
